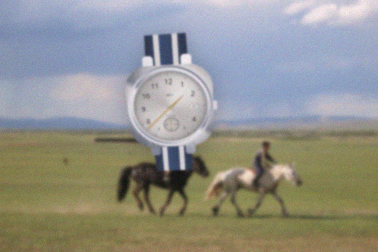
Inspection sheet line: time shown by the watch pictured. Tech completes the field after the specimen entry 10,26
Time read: 1,38
